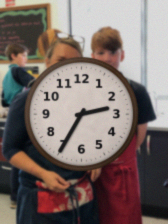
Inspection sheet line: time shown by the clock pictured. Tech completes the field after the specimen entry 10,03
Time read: 2,35
